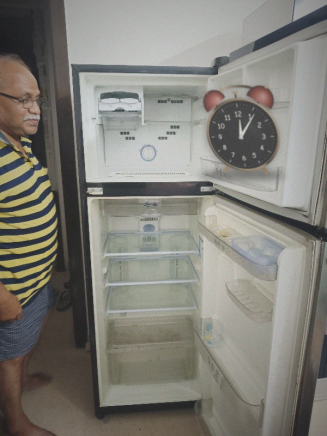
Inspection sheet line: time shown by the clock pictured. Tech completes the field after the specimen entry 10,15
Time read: 12,06
